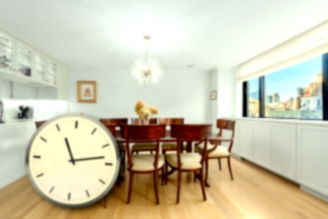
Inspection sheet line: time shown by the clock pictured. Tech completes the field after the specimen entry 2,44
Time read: 11,13
